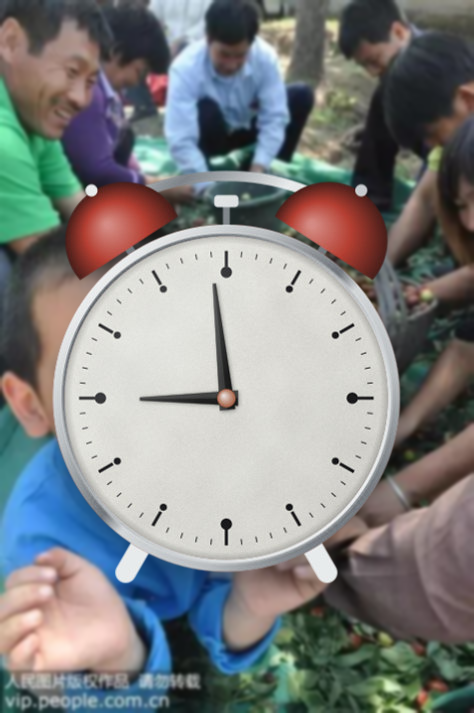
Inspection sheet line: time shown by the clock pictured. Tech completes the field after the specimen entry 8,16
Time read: 8,59
